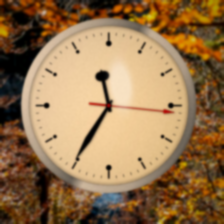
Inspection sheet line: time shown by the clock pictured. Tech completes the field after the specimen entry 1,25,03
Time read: 11,35,16
